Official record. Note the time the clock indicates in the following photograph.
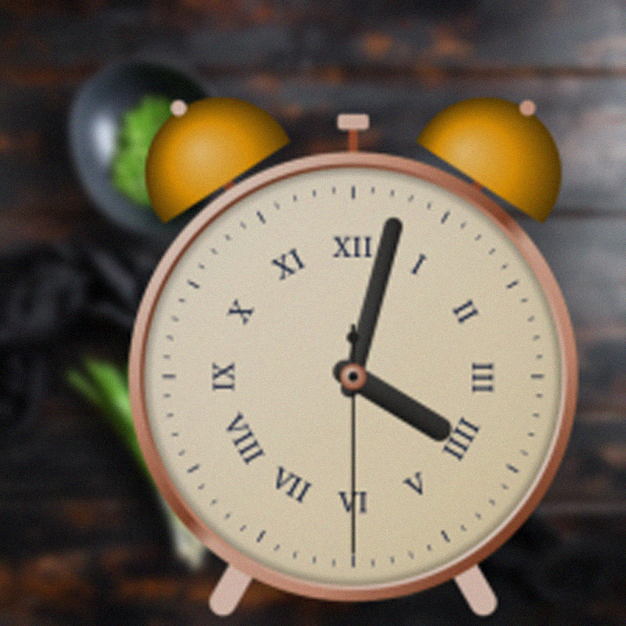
4:02:30
